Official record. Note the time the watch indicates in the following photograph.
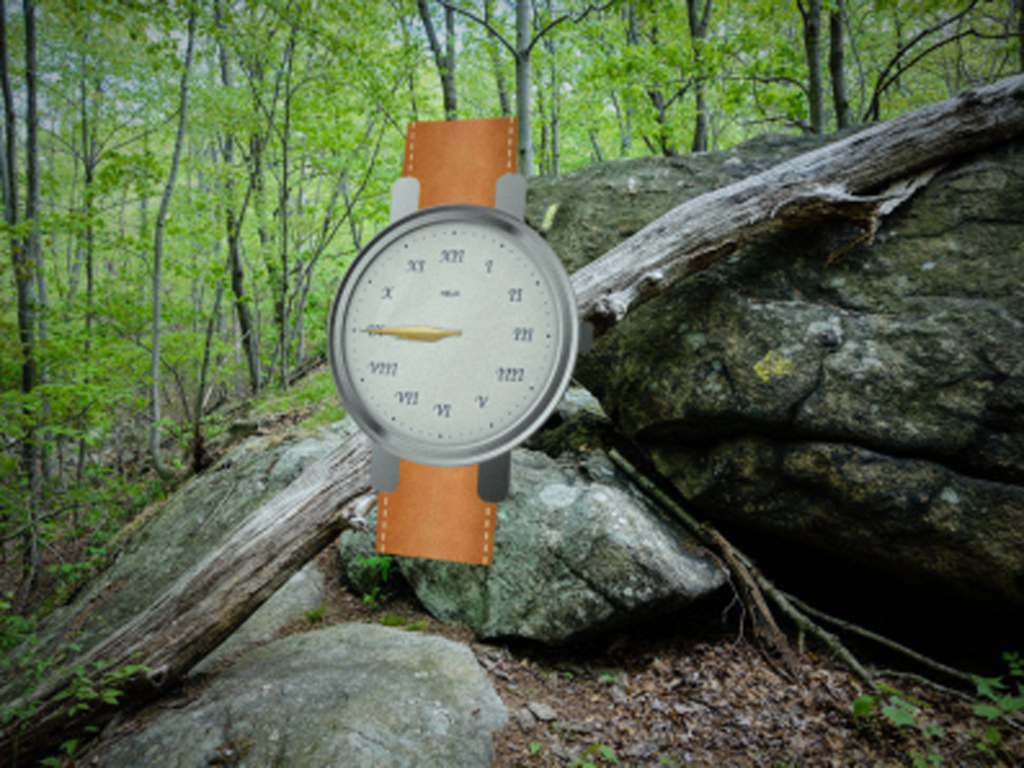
8:45
